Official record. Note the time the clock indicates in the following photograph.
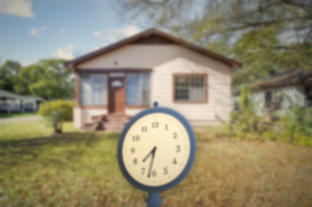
7:32
